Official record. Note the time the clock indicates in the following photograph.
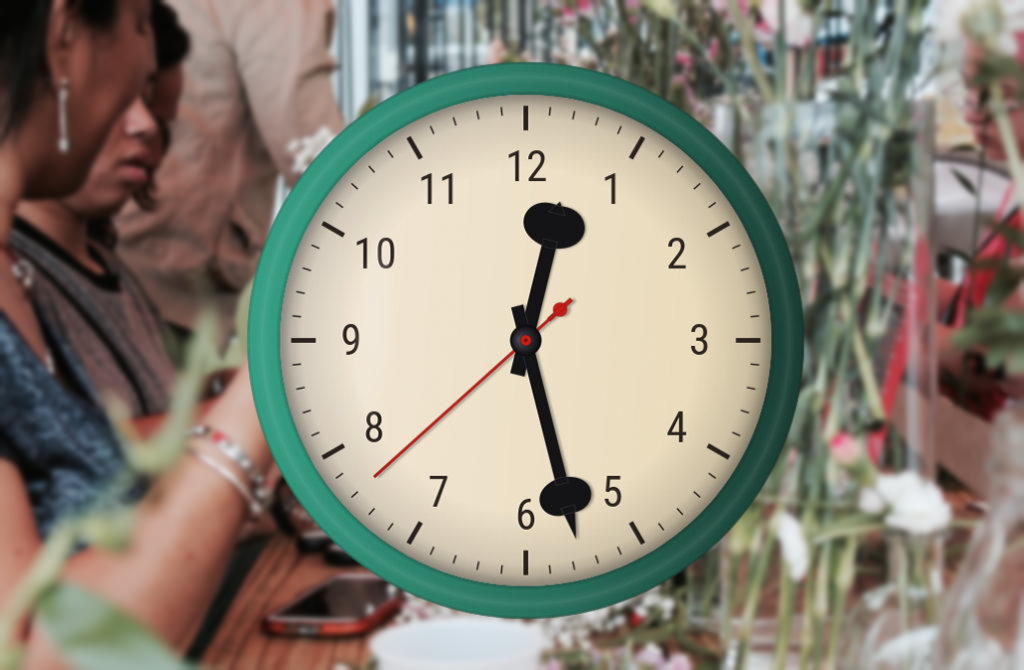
12:27:38
